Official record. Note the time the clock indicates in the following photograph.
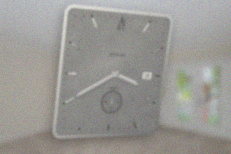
3:40
